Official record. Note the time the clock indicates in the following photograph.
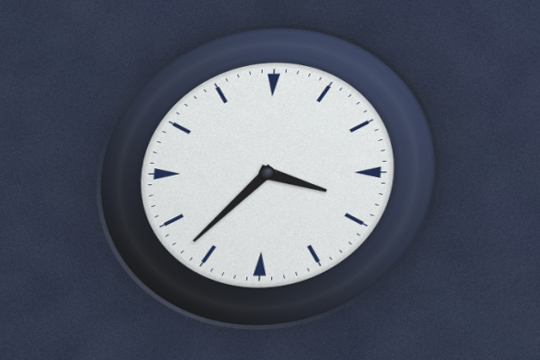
3:37
